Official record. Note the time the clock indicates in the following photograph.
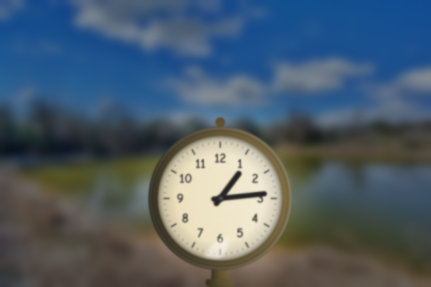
1:14
